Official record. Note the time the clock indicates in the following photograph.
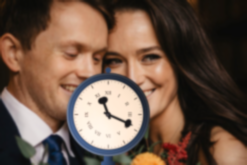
11:19
